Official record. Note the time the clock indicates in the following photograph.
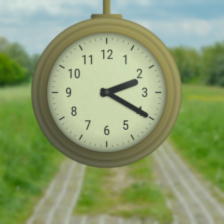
2:20
